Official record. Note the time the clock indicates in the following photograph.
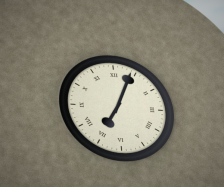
7:04
